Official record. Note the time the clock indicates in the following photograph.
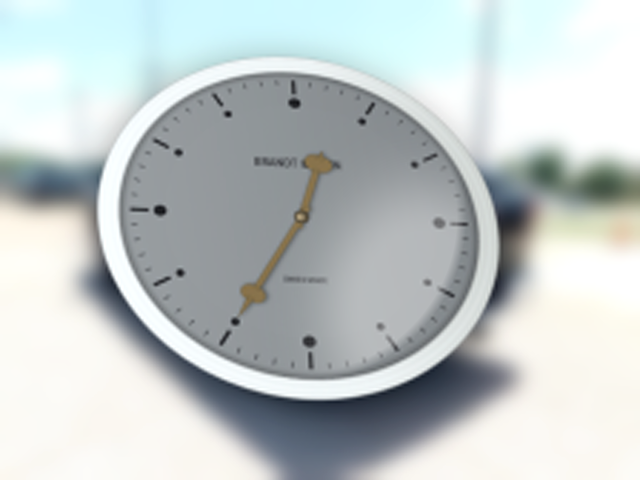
12:35
